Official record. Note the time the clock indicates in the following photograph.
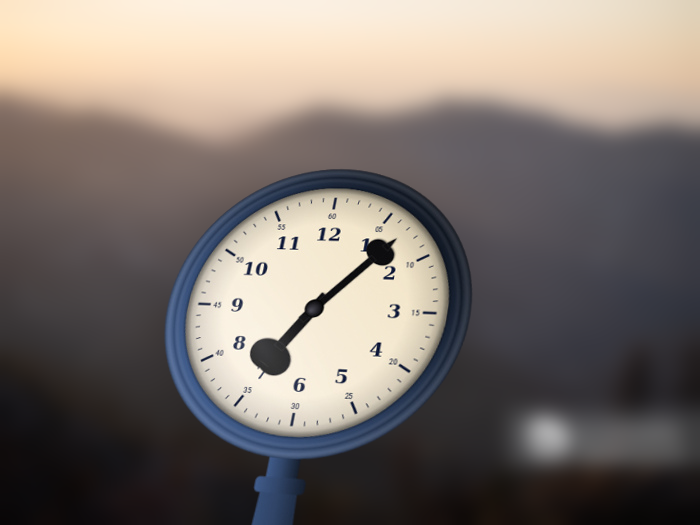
7:07
